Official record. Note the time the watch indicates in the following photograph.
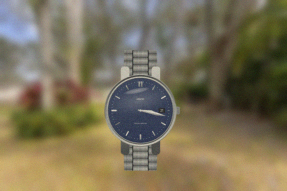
3:17
